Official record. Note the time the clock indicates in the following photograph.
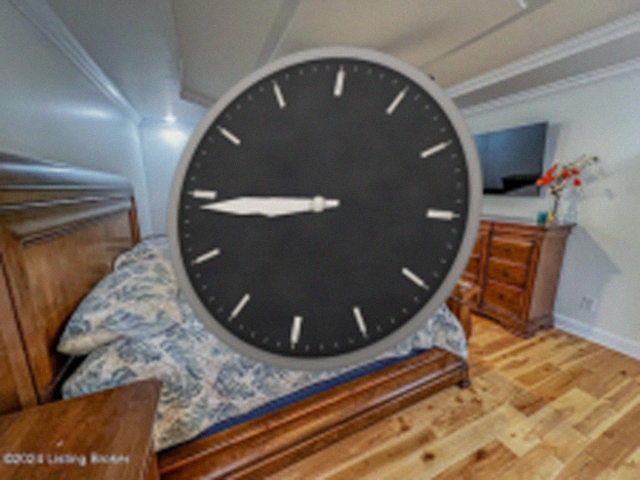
8:44
